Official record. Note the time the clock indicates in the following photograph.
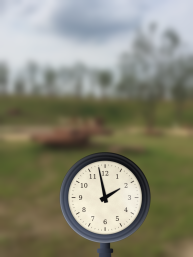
1:58
